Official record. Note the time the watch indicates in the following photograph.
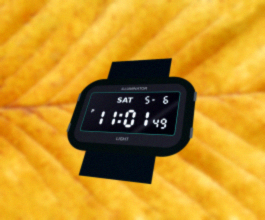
11:01:49
